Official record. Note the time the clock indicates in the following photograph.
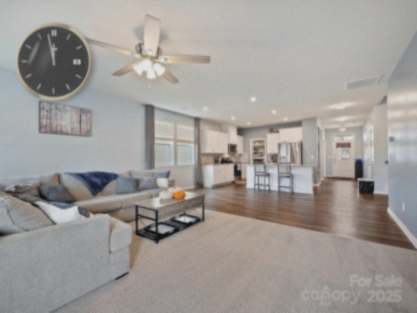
11:58
